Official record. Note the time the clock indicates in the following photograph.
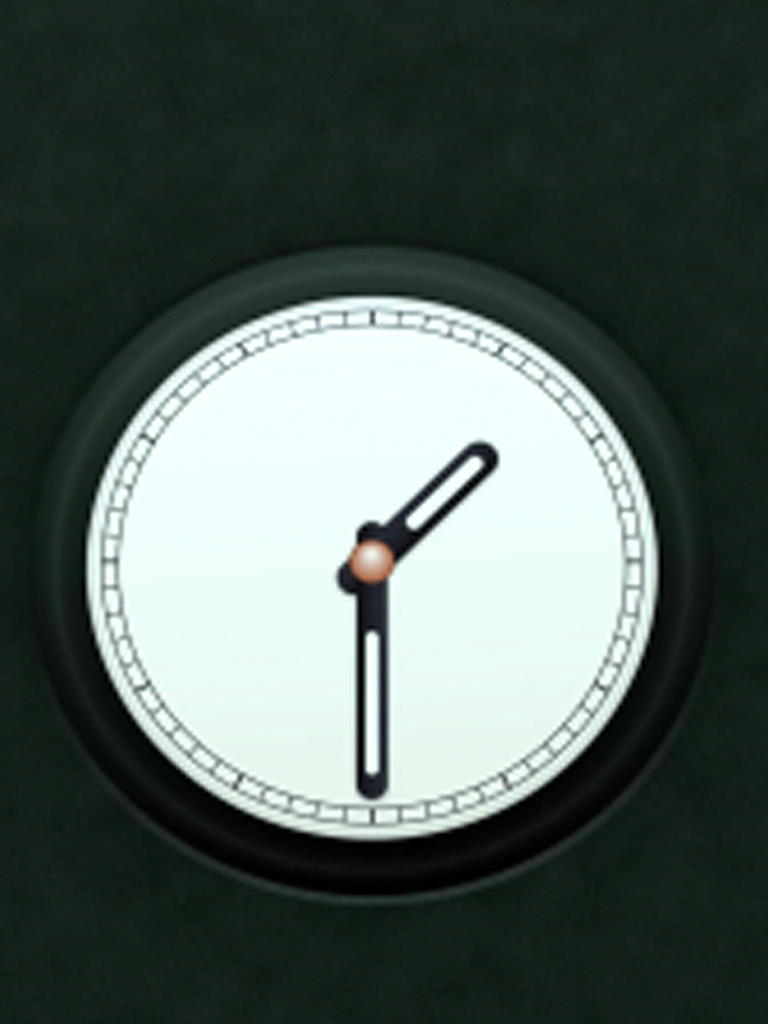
1:30
